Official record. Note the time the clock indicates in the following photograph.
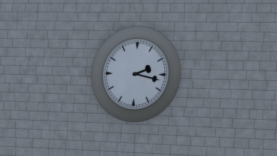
2:17
